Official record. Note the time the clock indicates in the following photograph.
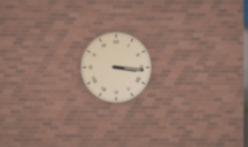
3:16
